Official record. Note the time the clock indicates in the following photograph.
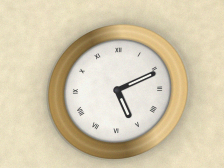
5:11
